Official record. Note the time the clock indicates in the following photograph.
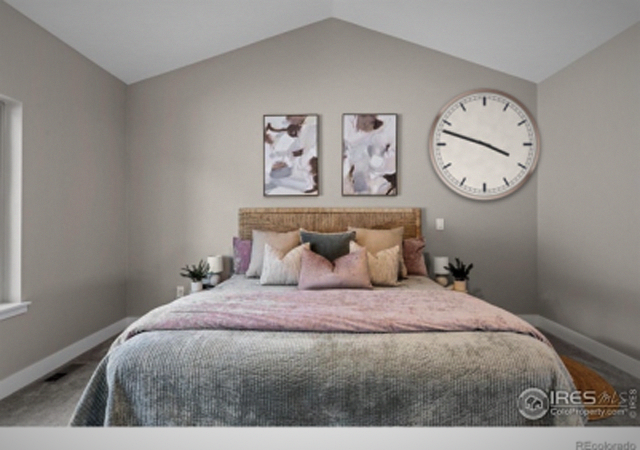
3:48
